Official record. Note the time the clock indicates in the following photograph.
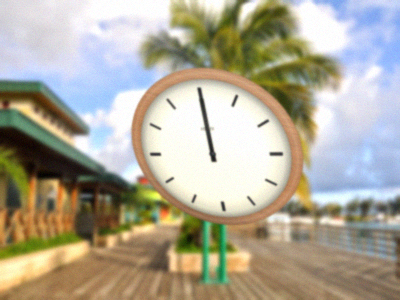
12:00
